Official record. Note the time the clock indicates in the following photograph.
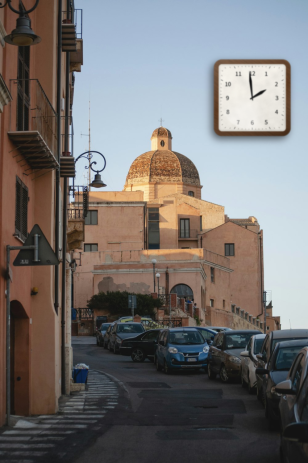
1:59
